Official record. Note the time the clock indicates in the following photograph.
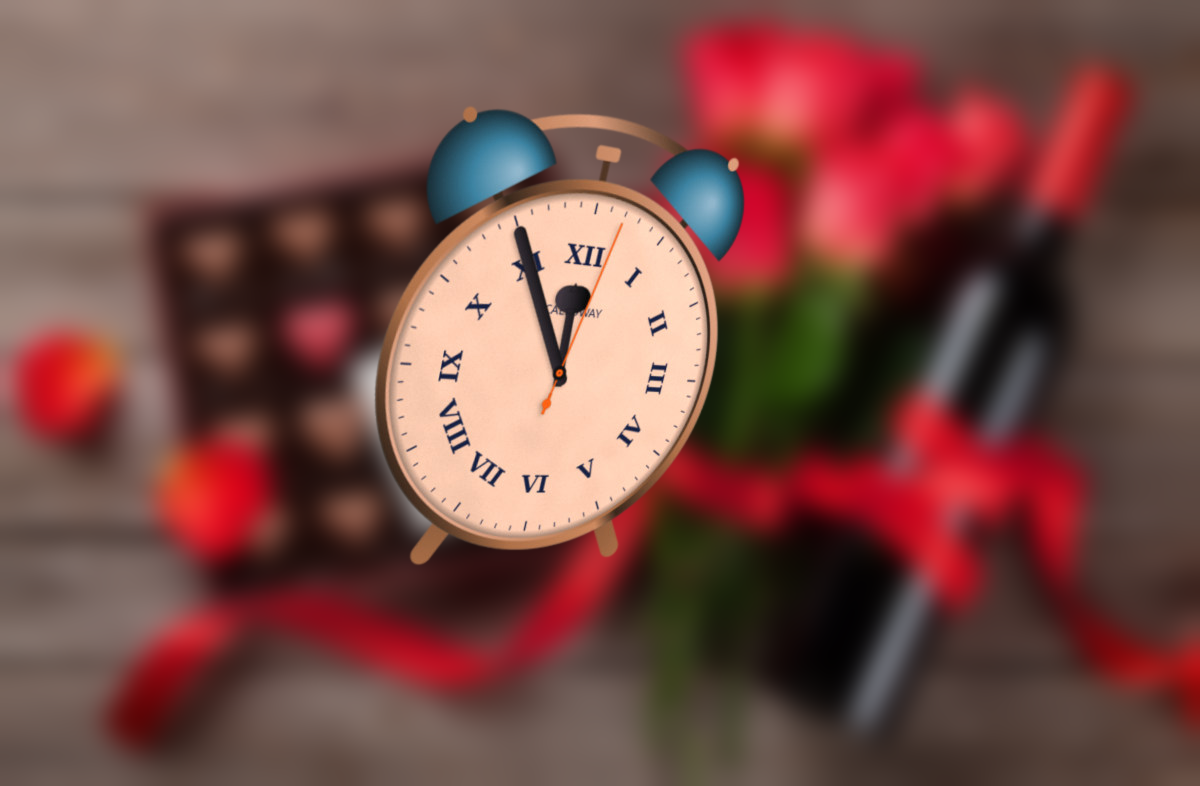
11:55:02
